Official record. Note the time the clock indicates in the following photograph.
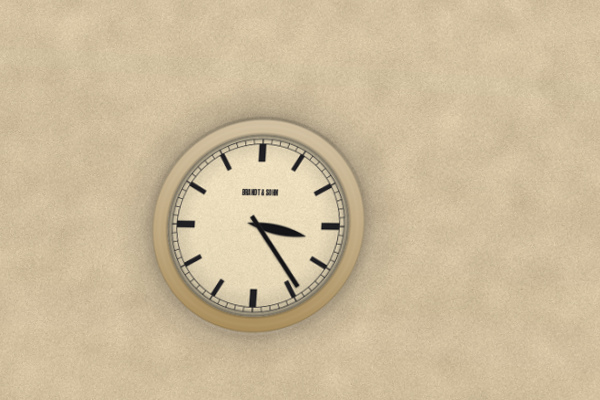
3:24
